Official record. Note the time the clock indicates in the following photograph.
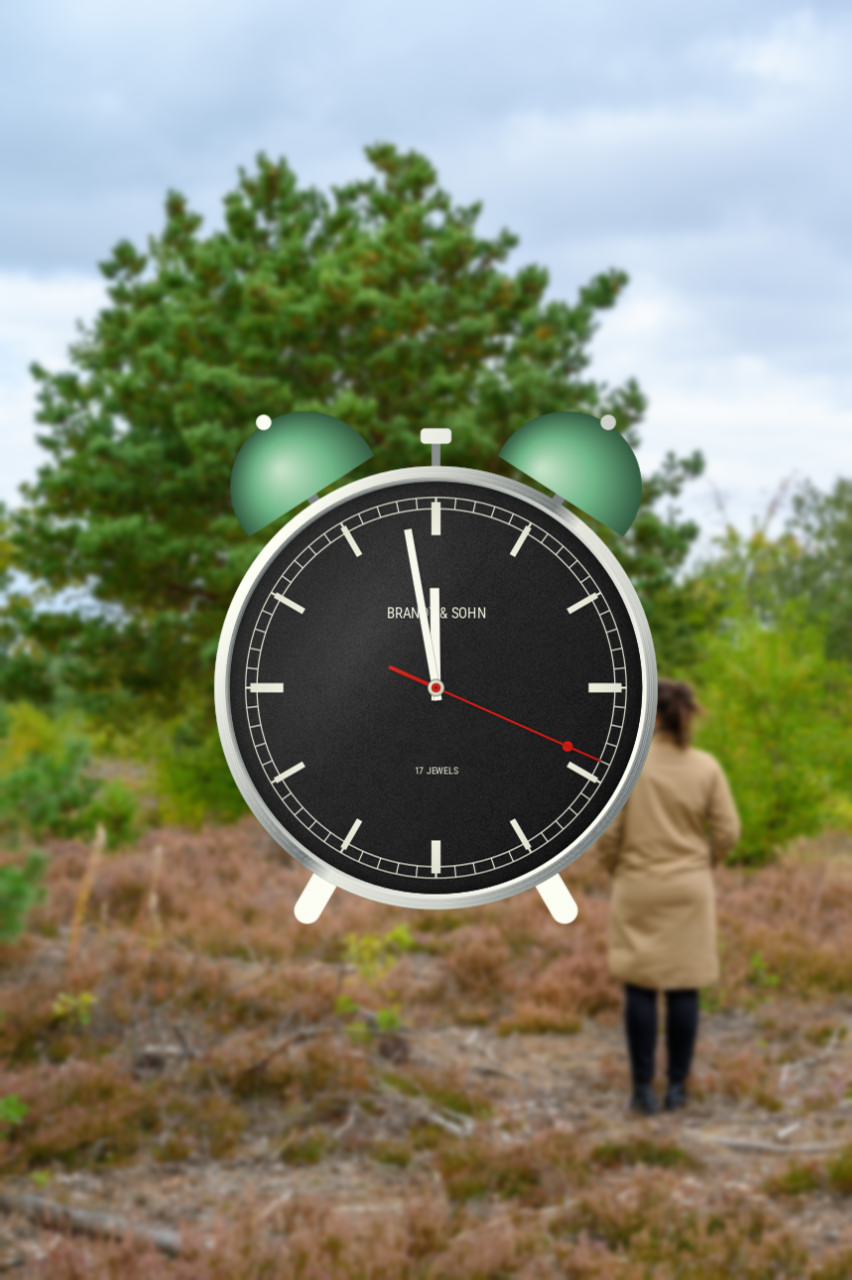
11:58:19
